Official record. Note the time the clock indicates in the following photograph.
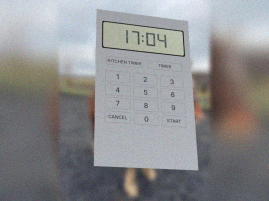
17:04
